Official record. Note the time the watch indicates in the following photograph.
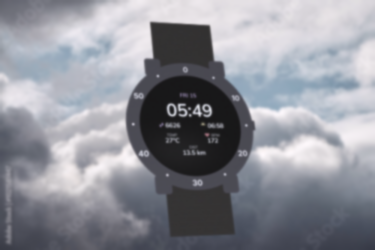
5:49
